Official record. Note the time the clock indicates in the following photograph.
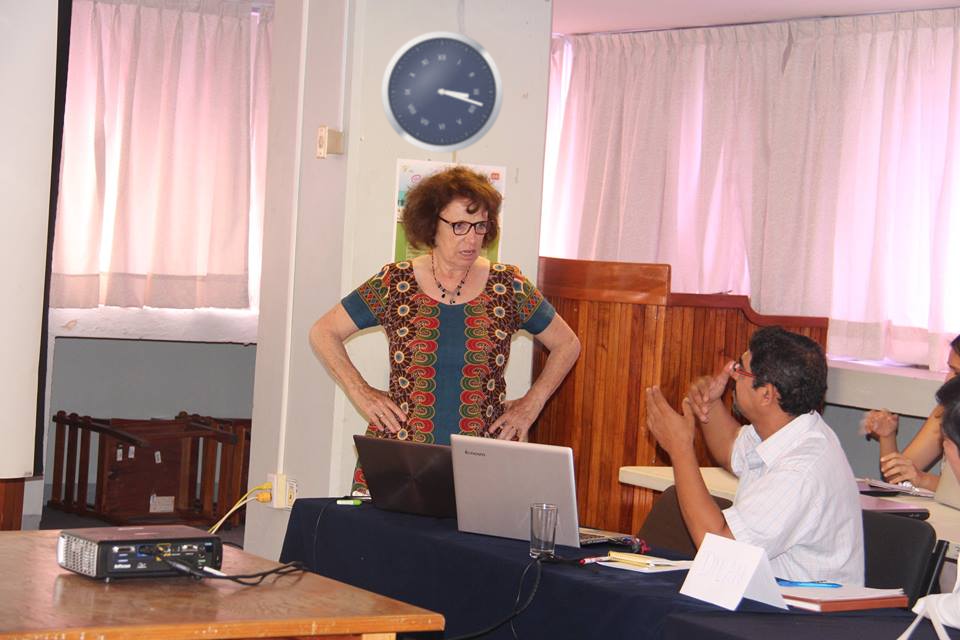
3:18
